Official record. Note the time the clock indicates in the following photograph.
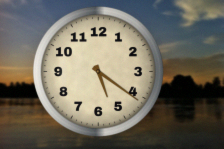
5:21
